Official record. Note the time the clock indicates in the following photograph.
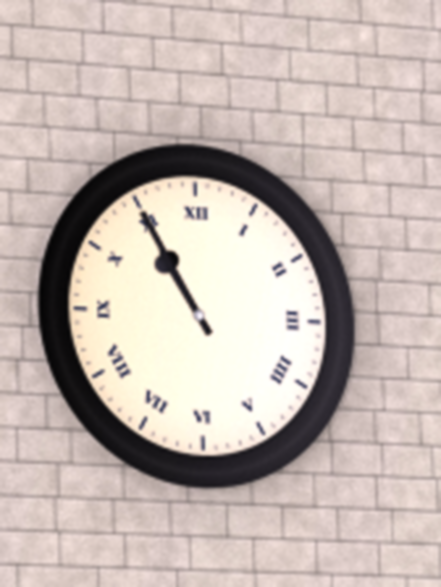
10:55
